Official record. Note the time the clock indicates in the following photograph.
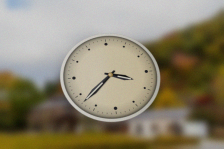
3:38
